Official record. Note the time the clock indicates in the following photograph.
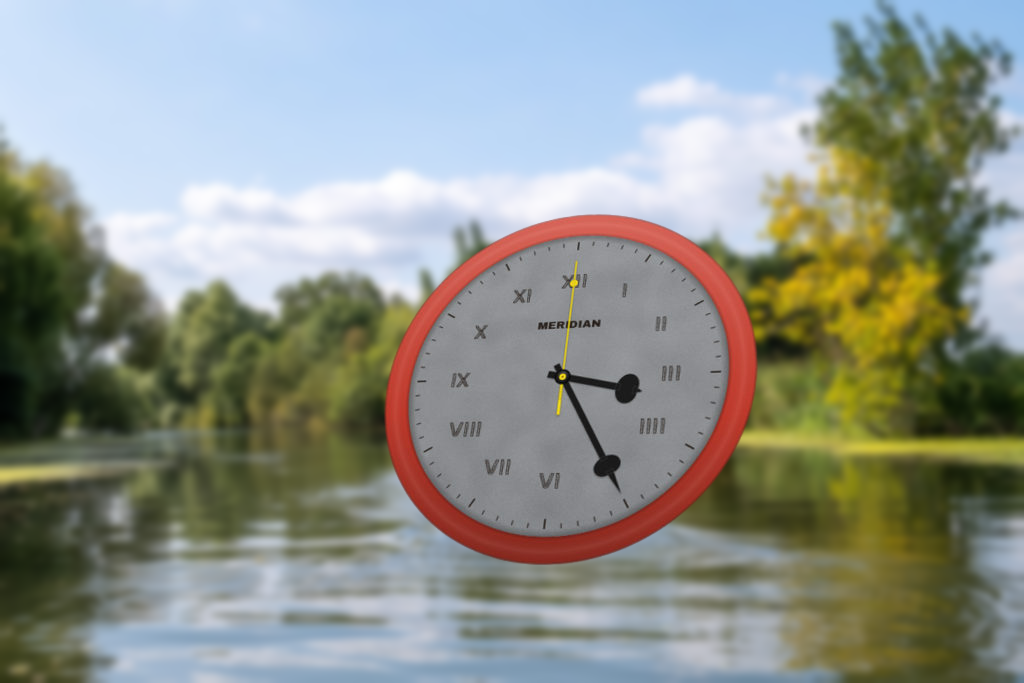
3:25:00
